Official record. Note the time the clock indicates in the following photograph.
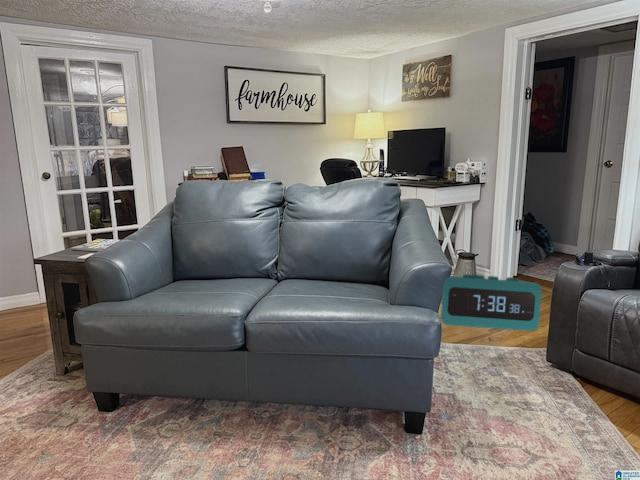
7:38
